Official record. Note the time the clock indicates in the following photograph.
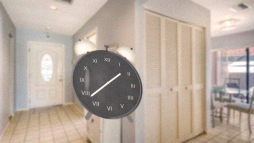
1:38
